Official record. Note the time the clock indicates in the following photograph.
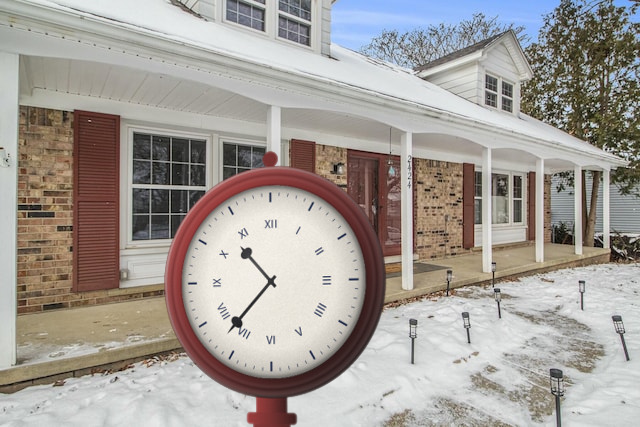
10:37
